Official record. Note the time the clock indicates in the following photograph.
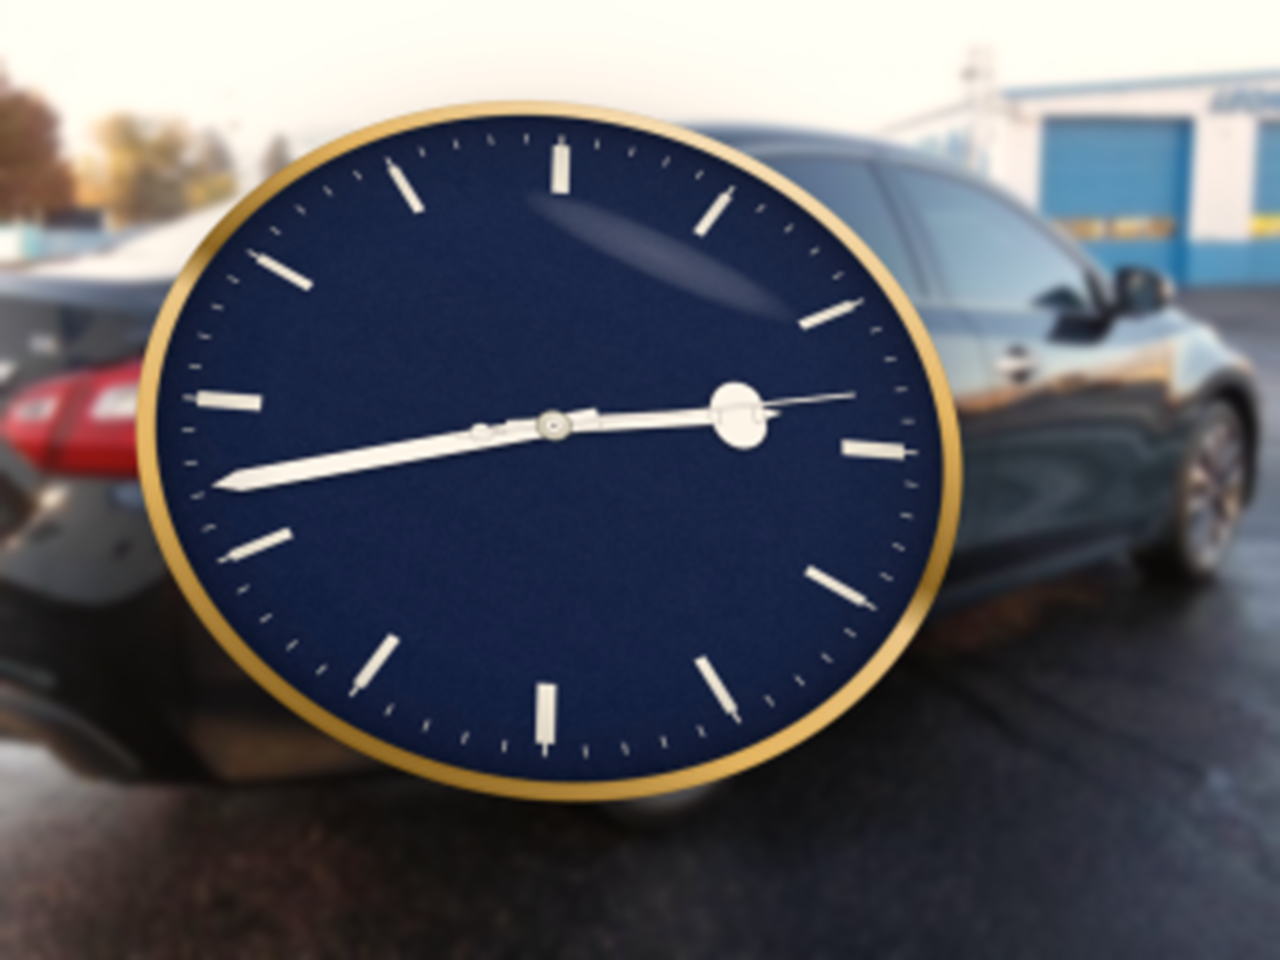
2:42:13
